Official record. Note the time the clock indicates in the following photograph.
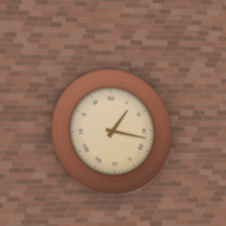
1:17
